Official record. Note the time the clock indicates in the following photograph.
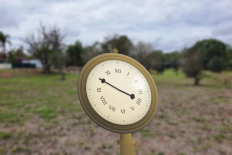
3:50
